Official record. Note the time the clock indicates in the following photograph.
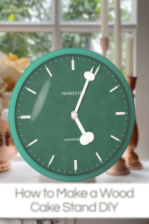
5:04
